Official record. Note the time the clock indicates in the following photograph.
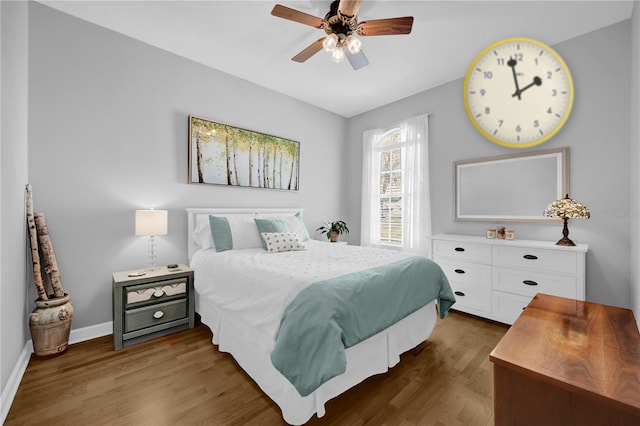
1:58
